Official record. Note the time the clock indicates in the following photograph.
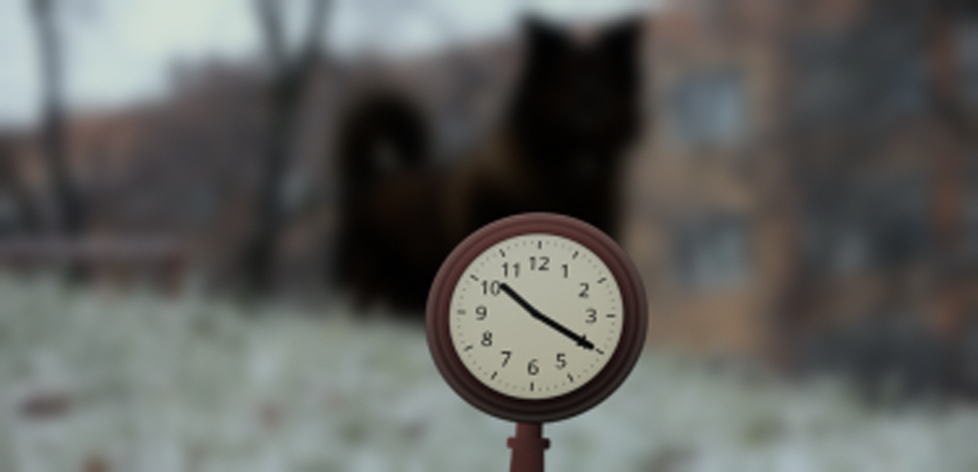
10:20
